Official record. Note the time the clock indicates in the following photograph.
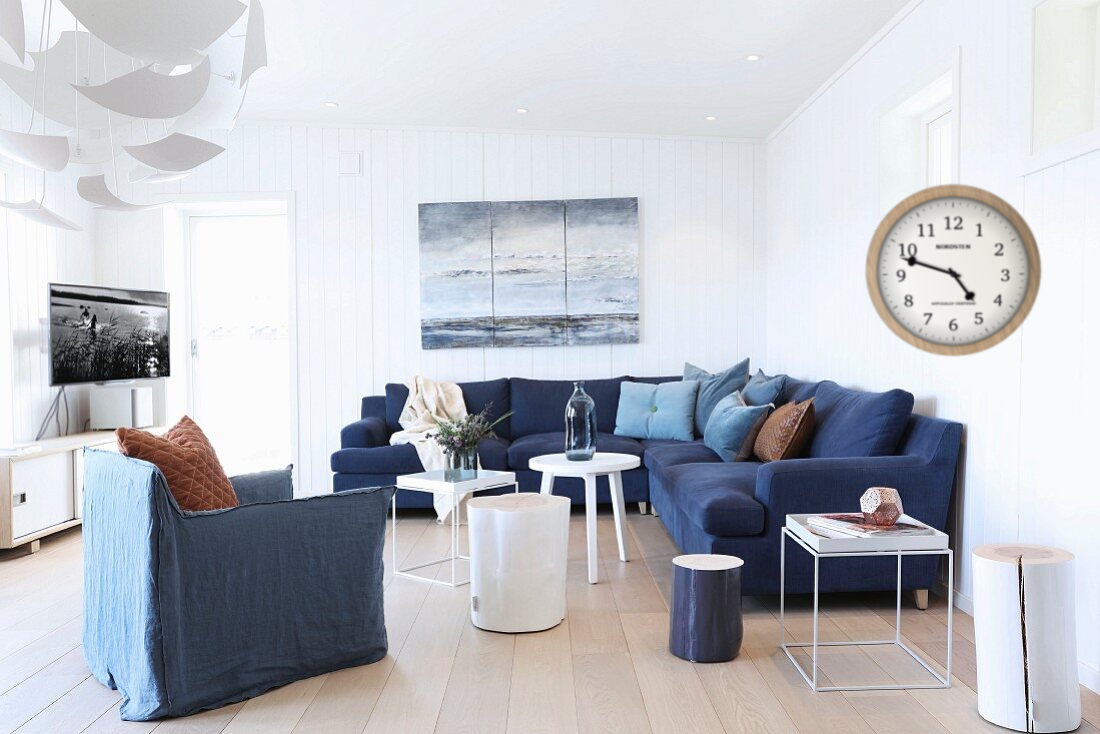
4:48
